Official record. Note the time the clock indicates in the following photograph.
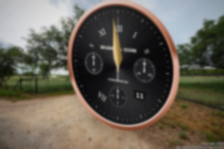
11:59
